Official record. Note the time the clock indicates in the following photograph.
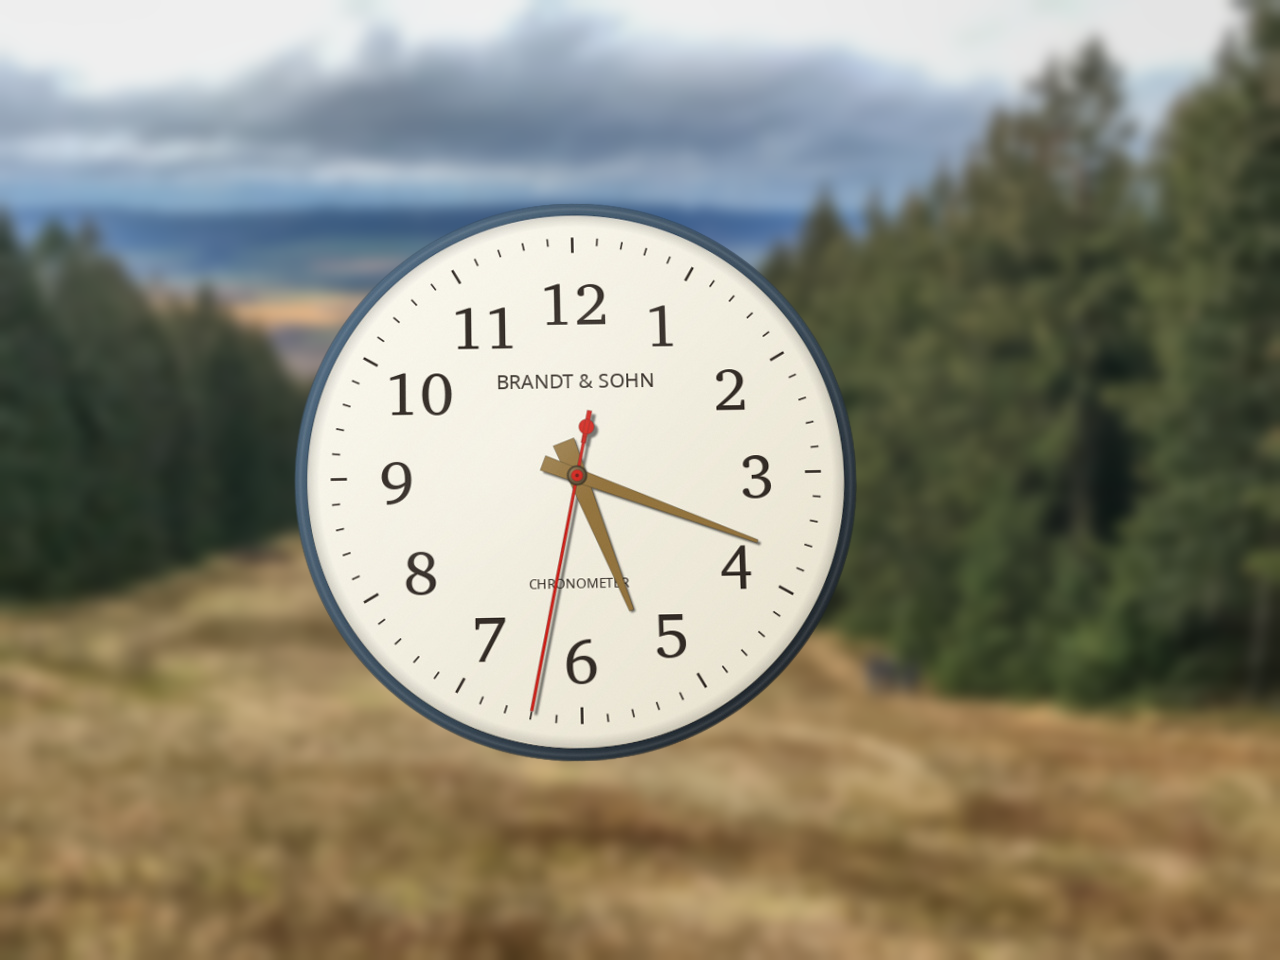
5:18:32
